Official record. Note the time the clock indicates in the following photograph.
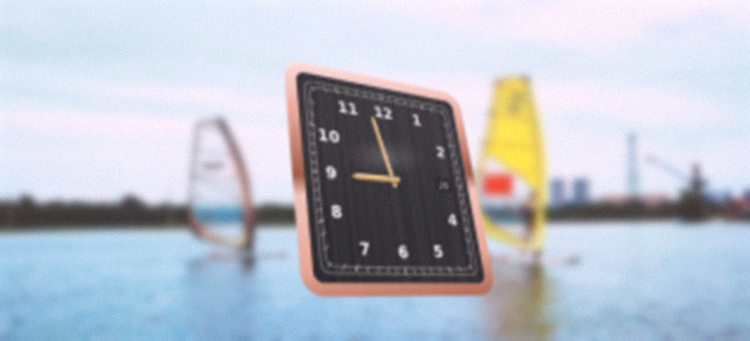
8:58
